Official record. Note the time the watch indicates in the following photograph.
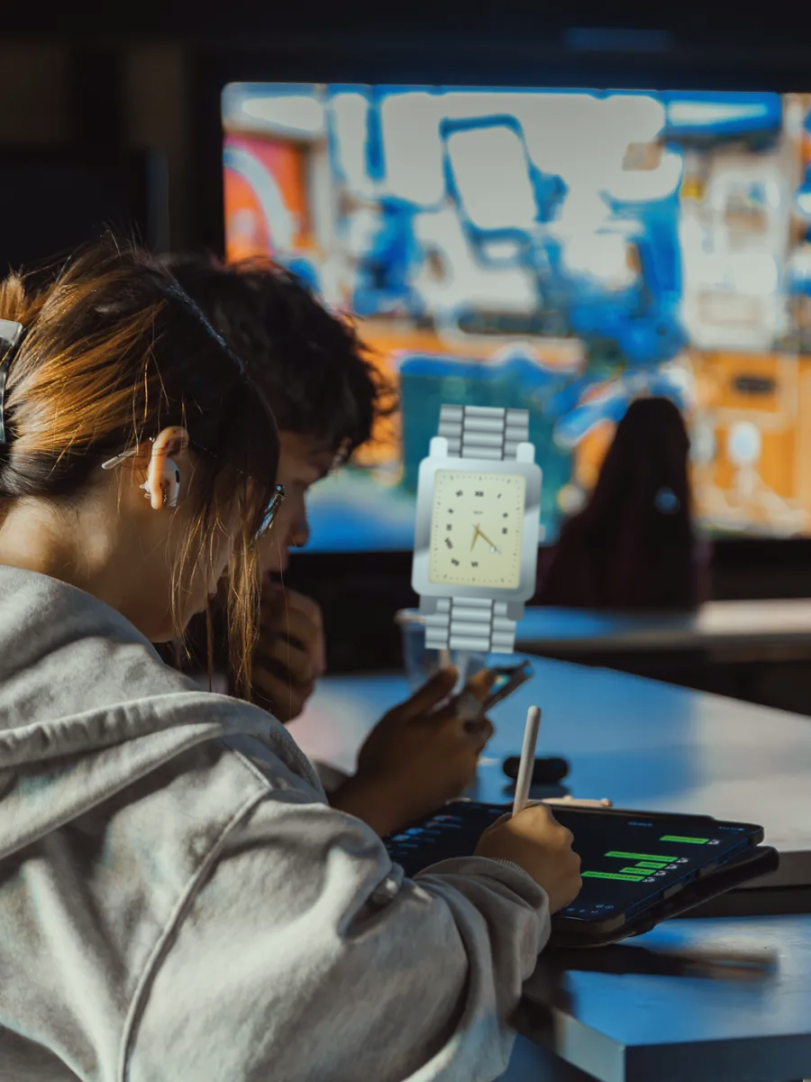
6:22
